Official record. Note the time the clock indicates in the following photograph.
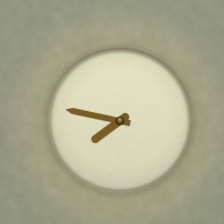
7:47
